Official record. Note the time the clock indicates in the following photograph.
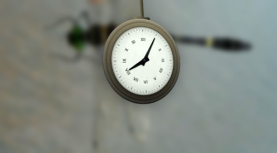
8:05
